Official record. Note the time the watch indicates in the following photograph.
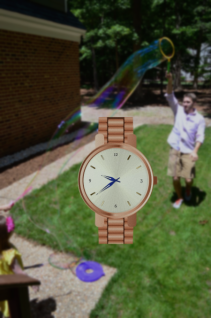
9:39
